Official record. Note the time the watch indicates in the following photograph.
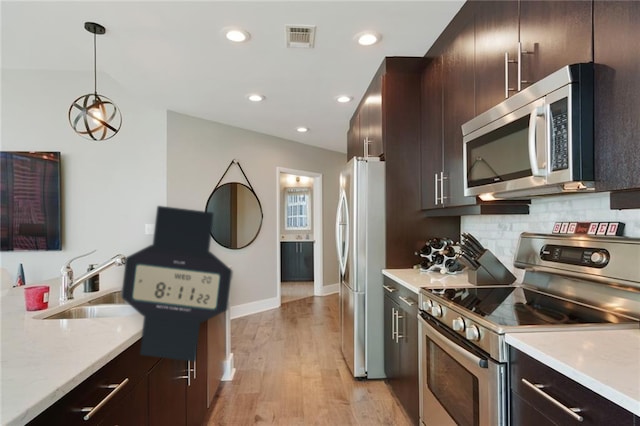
8:11
